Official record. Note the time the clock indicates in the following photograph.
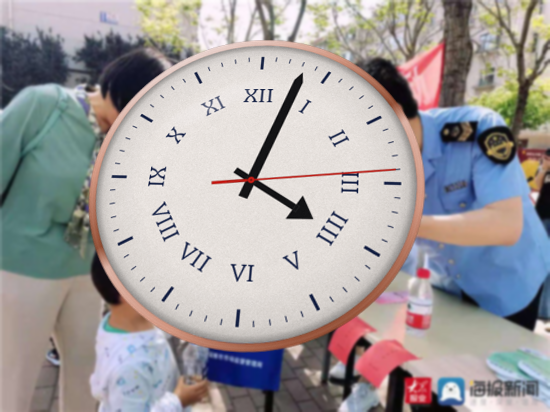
4:03:14
